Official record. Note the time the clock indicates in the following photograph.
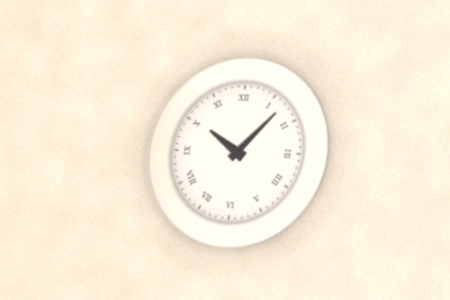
10:07
